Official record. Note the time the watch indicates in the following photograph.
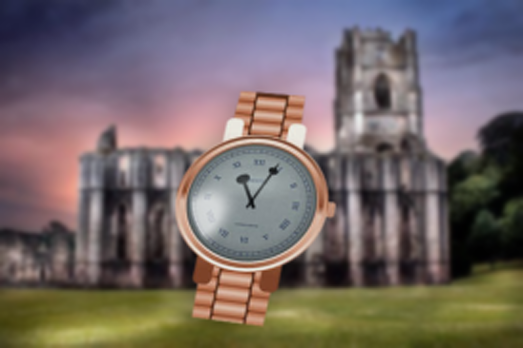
11:04
